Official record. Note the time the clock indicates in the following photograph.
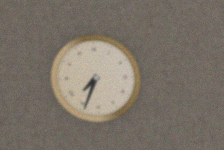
7:34
